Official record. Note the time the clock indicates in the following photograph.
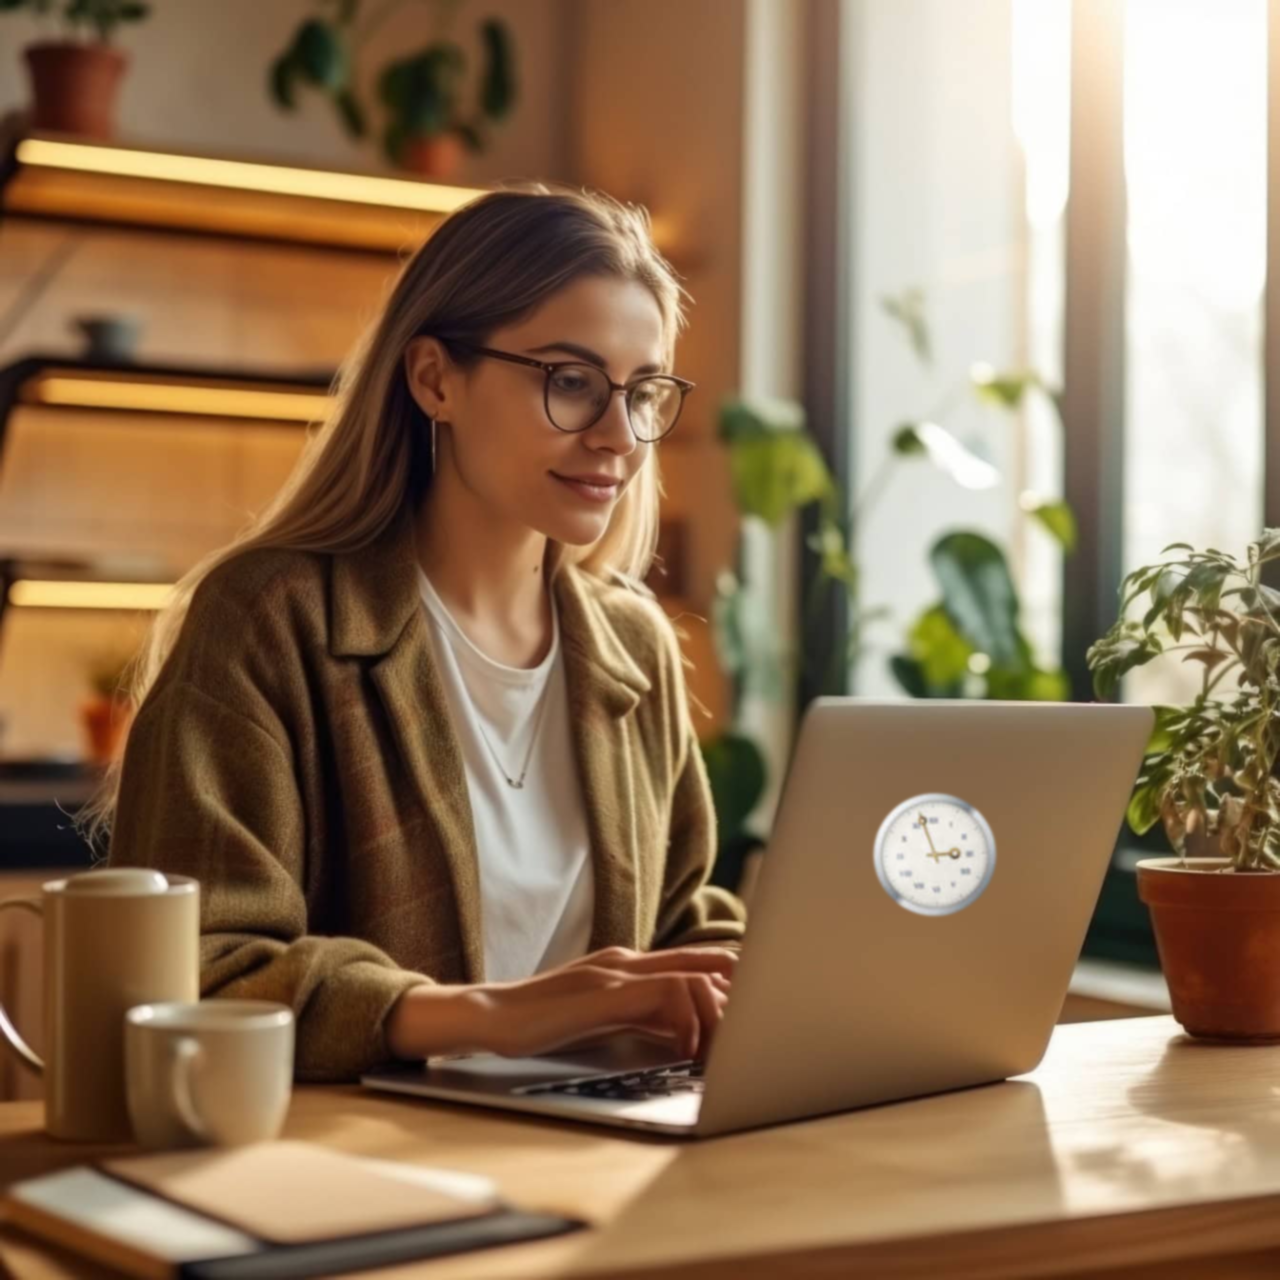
2:57
